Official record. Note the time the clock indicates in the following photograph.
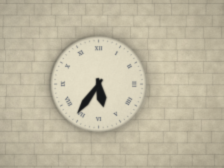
5:36
